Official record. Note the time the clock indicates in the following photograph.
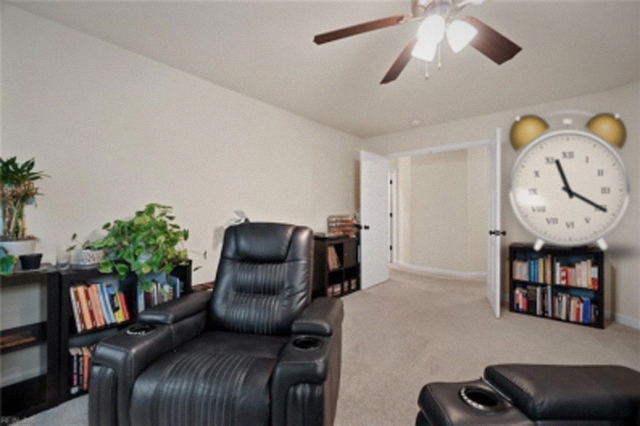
11:20
